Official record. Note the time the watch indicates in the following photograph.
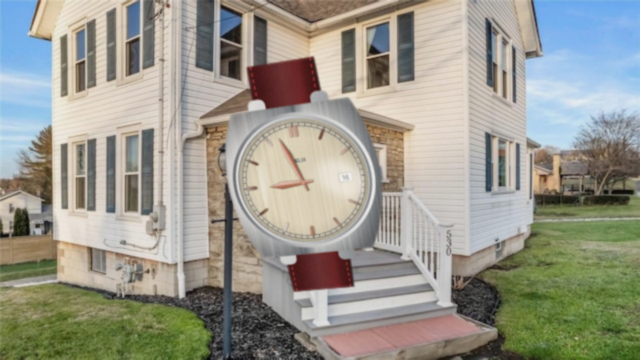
8:57
